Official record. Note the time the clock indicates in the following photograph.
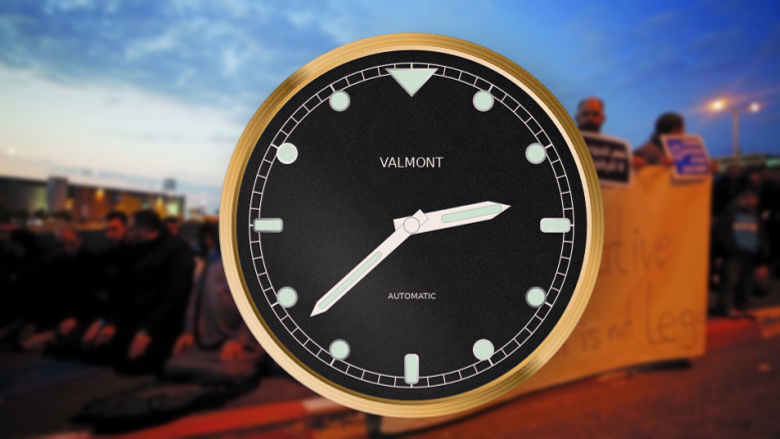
2:38
